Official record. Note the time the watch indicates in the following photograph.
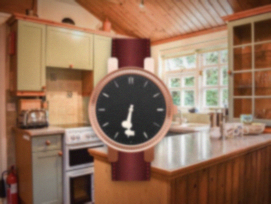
6:31
